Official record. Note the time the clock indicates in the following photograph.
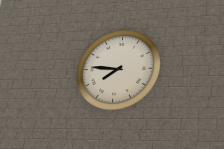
7:46
